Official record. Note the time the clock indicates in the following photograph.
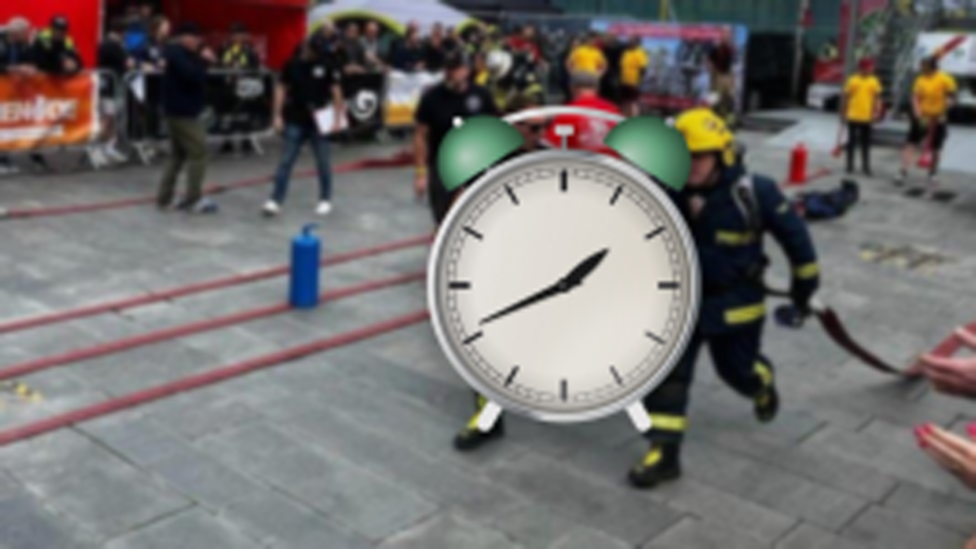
1:41
